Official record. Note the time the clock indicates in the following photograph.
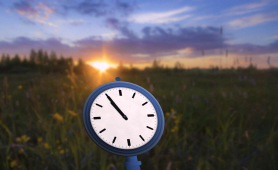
10:55
